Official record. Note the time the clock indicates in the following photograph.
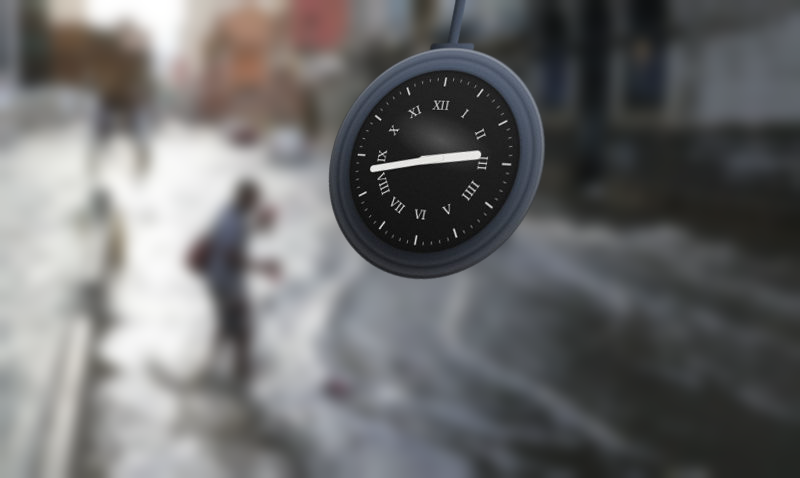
2:43
